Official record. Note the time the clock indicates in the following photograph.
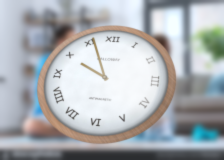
9:56
